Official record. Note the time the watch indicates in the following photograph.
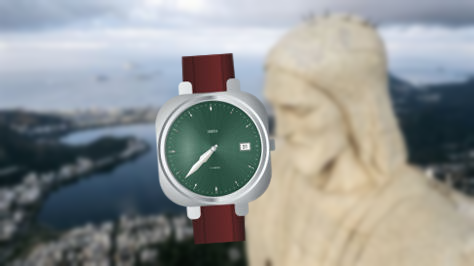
7:38
